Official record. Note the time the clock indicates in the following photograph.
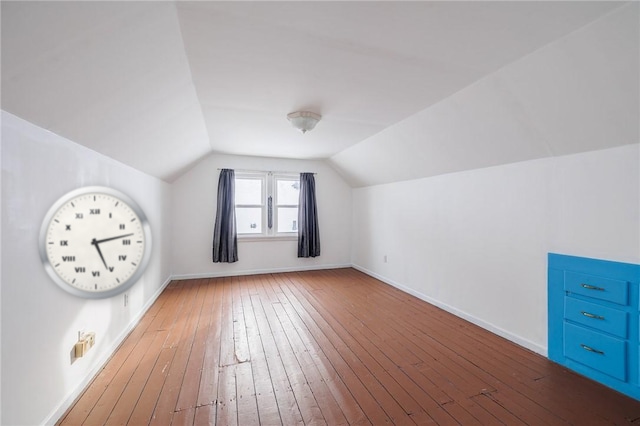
5:13
